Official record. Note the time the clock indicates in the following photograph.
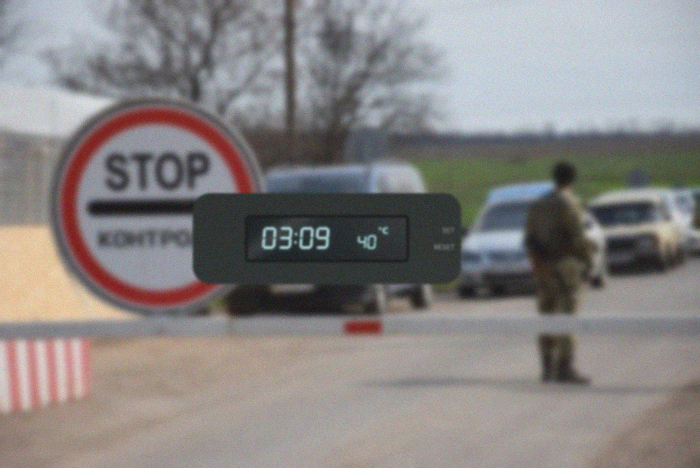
3:09
